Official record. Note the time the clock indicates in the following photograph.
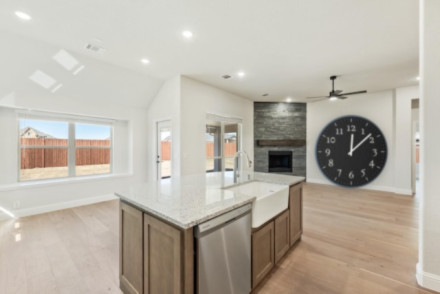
12:08
